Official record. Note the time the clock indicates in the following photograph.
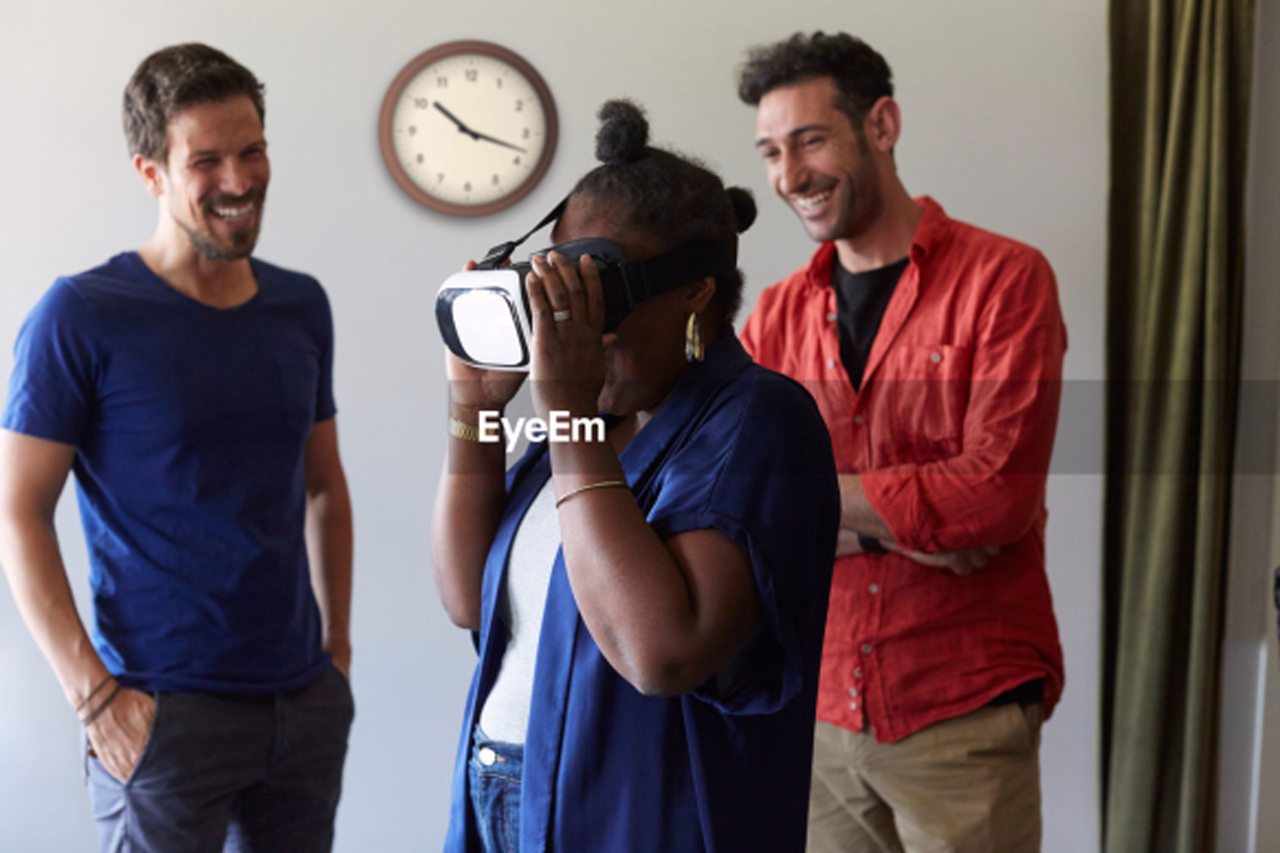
10:18
